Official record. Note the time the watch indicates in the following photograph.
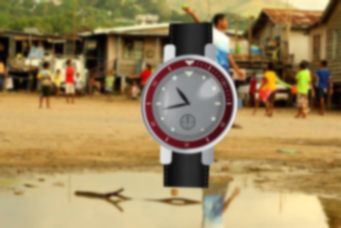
10:43
